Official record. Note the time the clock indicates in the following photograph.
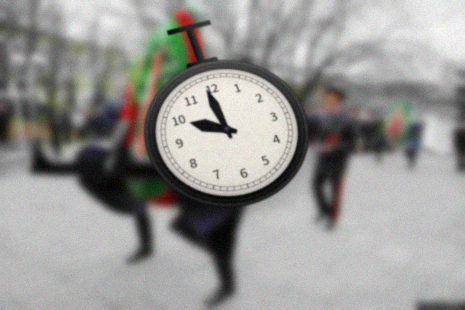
9:59
